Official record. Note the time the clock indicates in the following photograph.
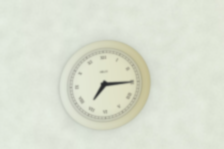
7:15
